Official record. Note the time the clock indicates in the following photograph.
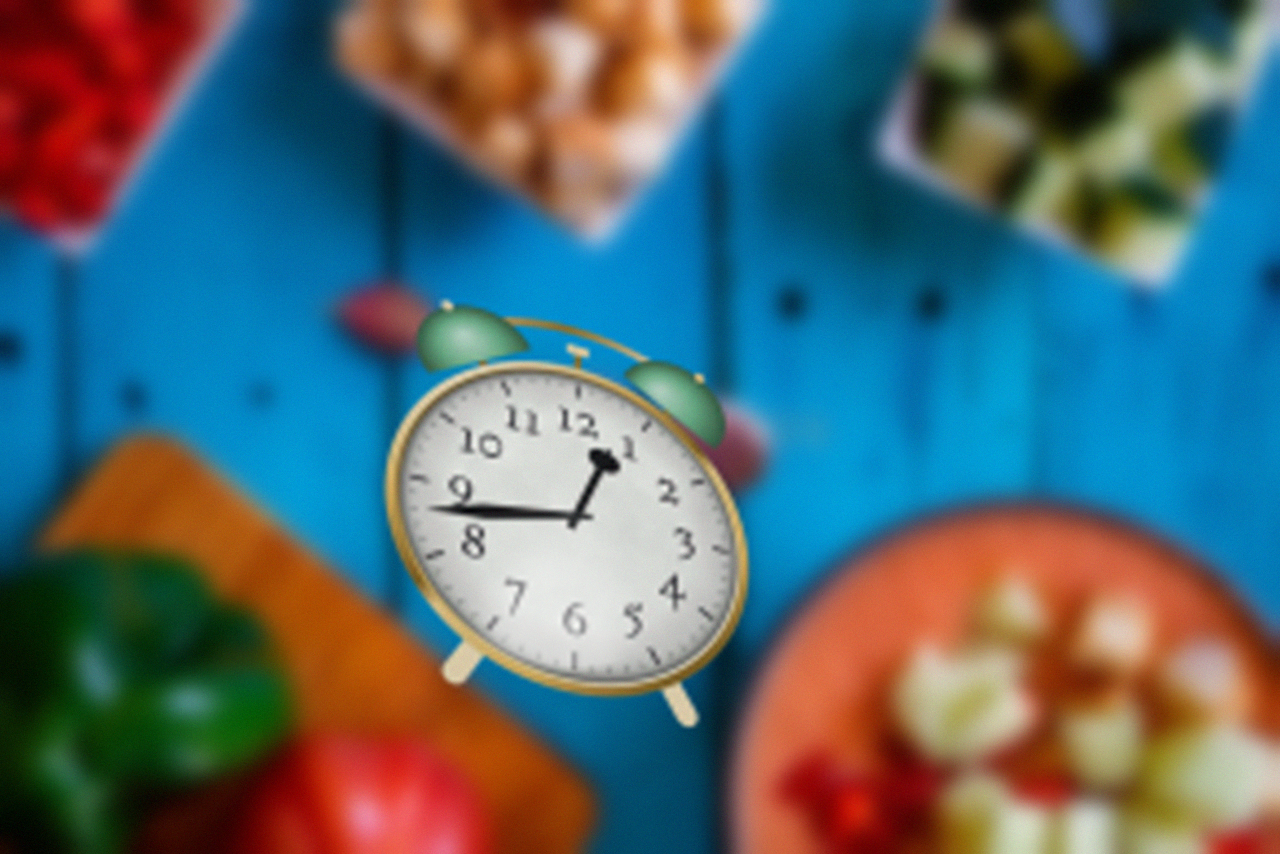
12:43
